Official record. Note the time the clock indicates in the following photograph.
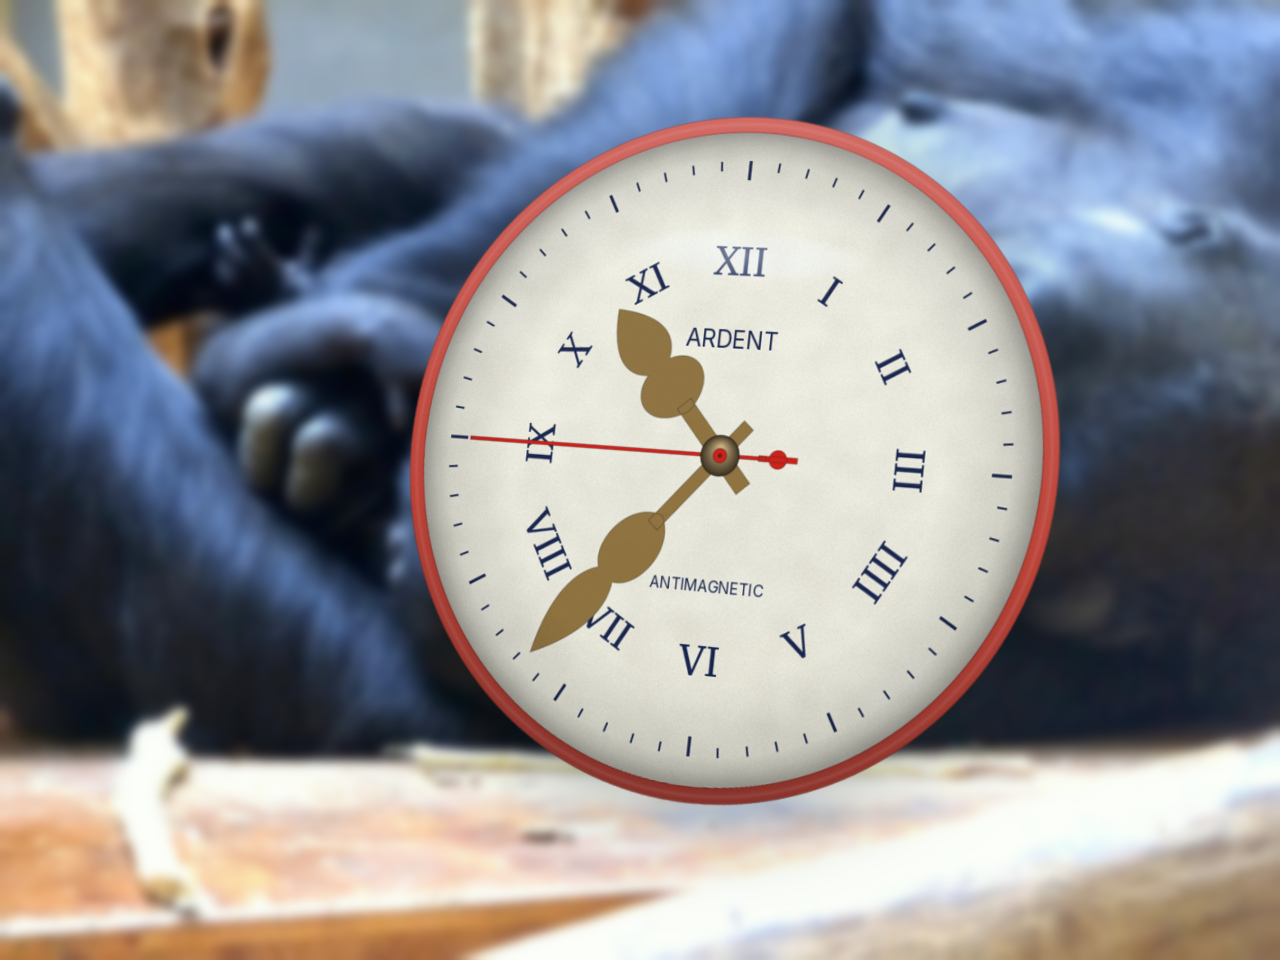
10:36:45
